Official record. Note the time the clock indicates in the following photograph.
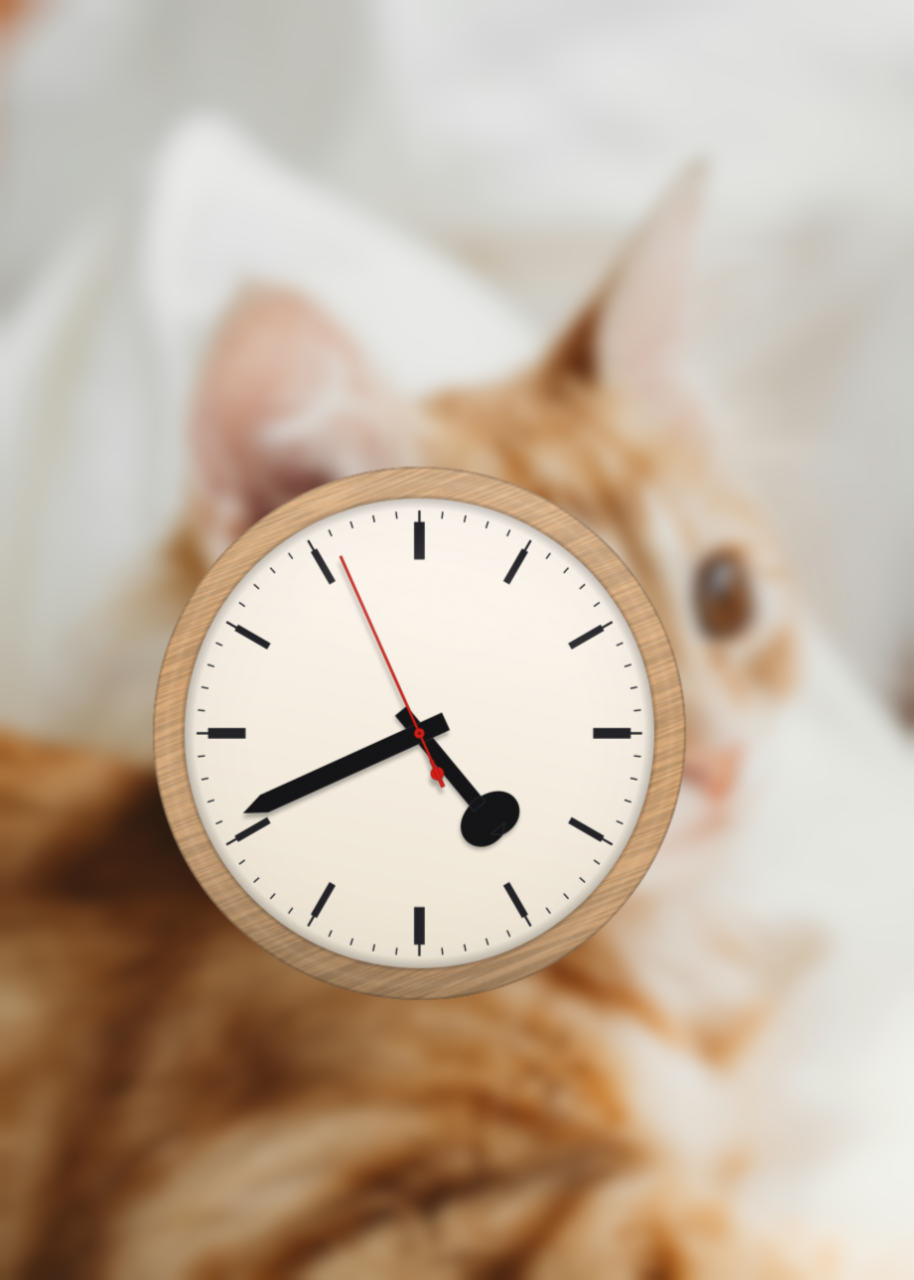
4:40:56
